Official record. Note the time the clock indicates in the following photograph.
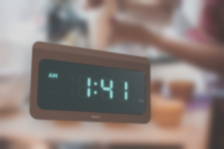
1:41
